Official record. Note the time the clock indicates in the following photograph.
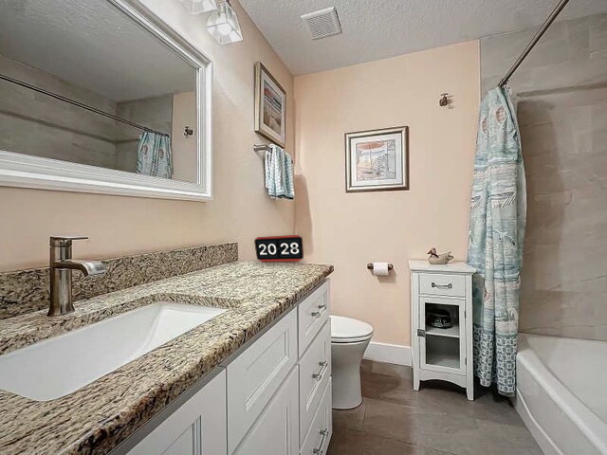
20:28
